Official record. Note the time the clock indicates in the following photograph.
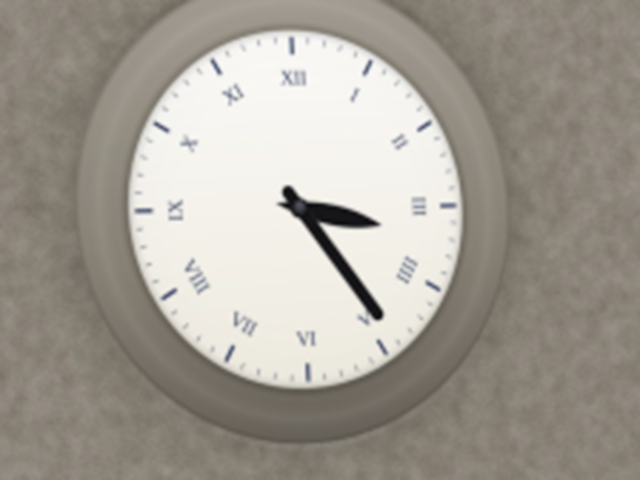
3:24
